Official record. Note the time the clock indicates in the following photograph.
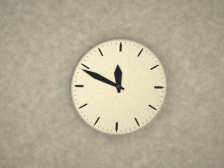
11:49
